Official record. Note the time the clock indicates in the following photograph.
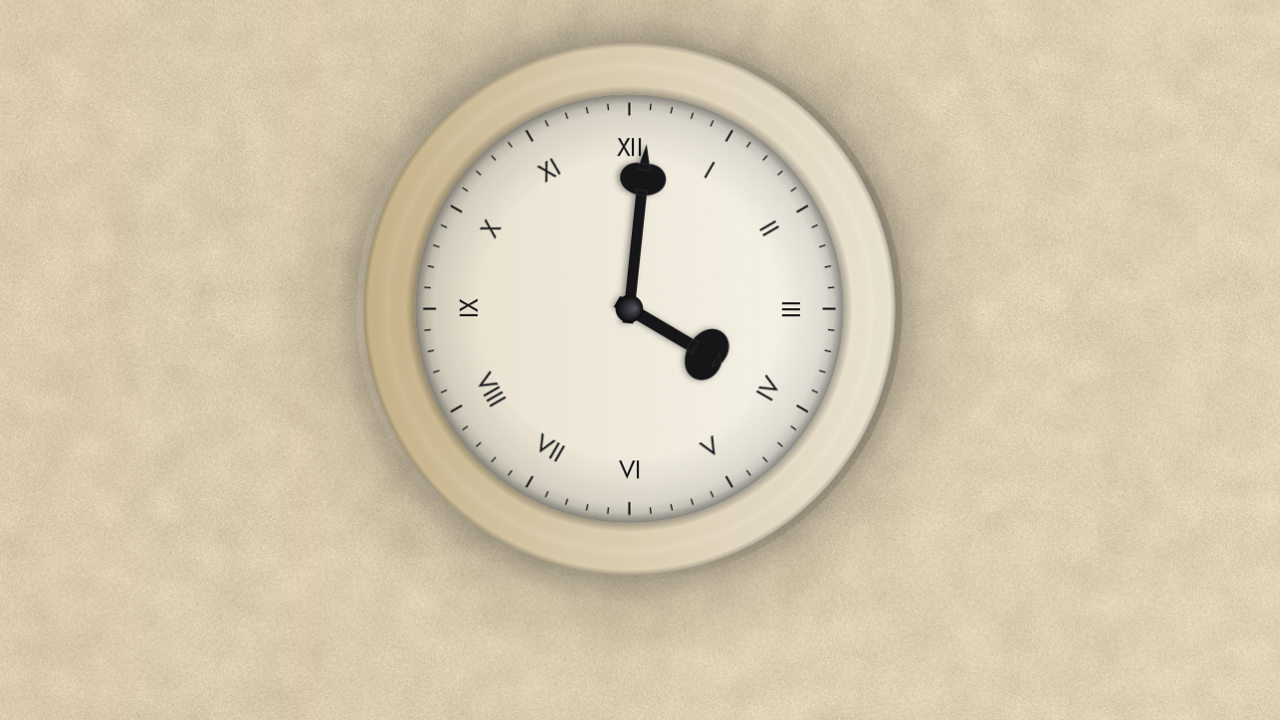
4:01
